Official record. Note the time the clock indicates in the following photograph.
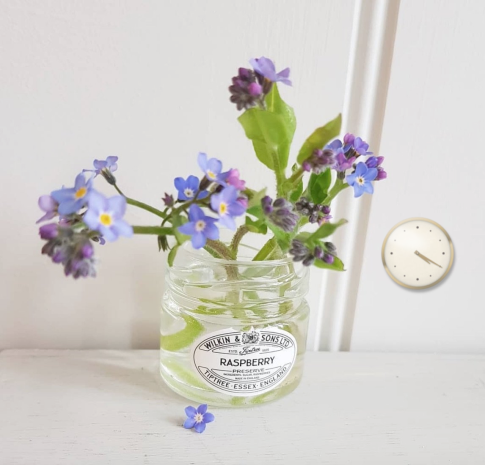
4:20
